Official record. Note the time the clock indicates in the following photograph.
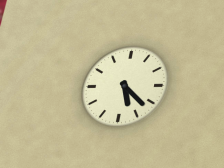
5:22
